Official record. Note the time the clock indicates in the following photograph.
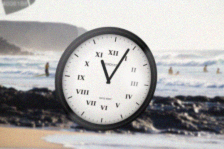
11:04
